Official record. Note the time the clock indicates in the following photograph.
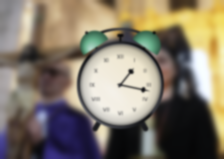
1:17
